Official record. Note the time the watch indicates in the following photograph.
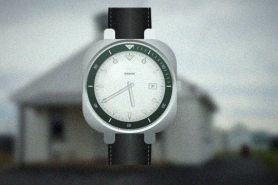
5:40
